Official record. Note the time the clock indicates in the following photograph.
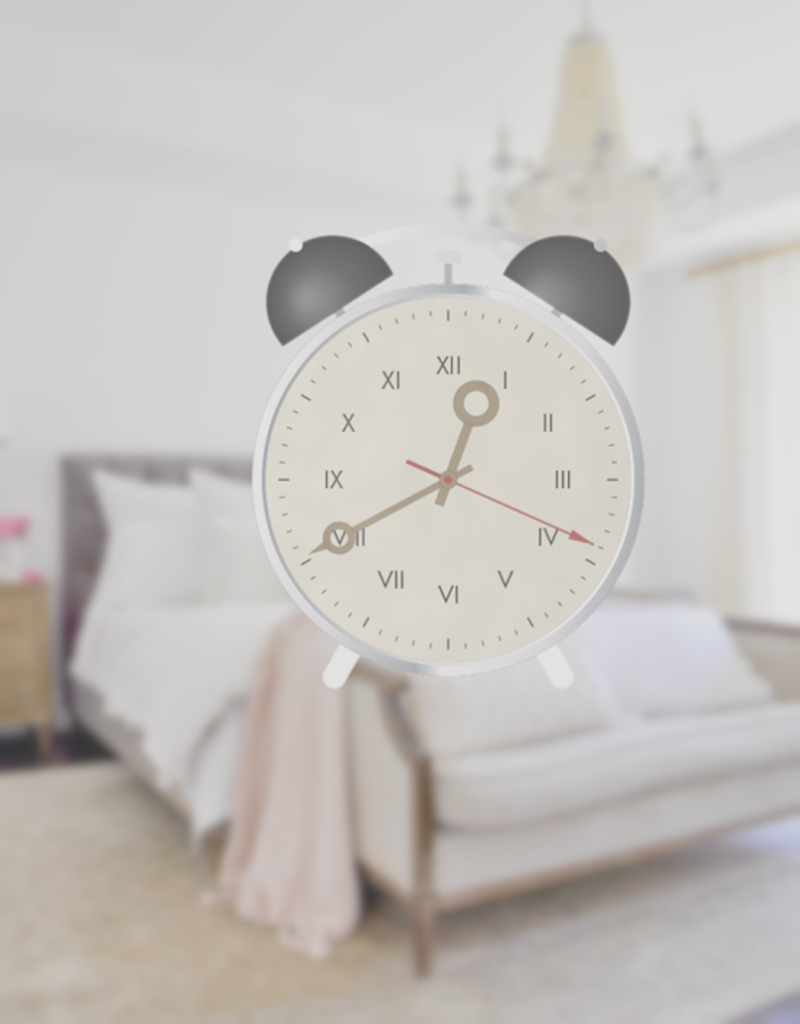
12:40:19
